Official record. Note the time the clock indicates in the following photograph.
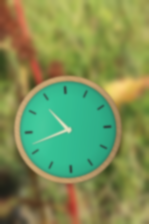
10:42
